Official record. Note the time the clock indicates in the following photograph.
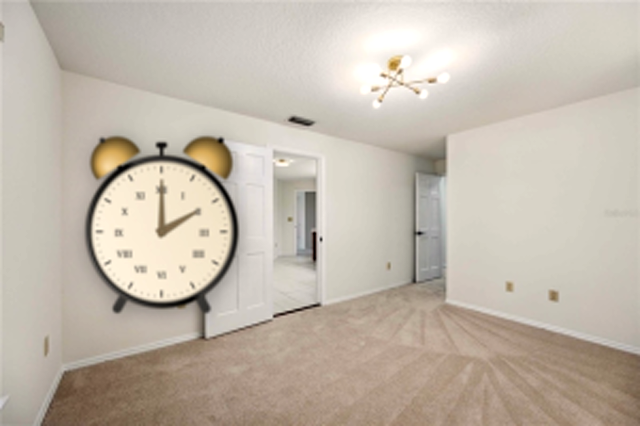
2:00
